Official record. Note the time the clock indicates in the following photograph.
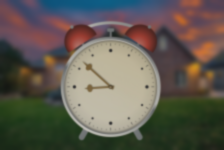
8:52
